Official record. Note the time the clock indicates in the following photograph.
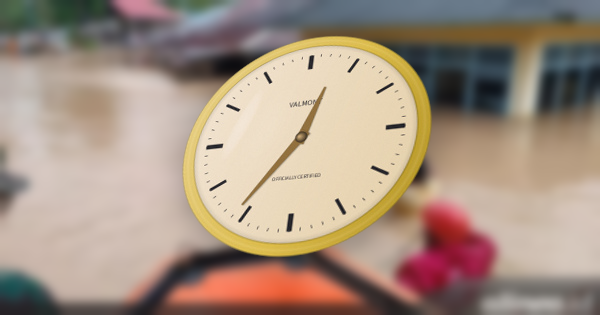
12:36
